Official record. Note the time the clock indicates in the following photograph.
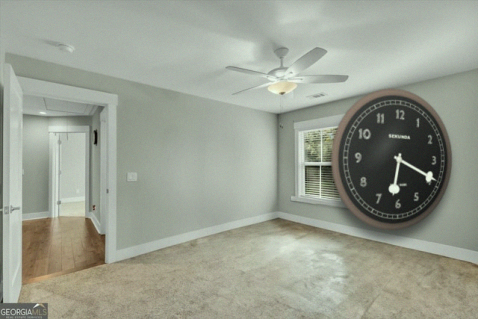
6:19
